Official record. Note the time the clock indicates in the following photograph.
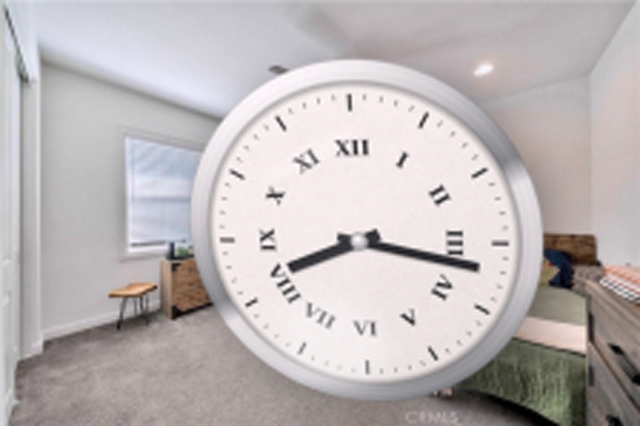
8:17
